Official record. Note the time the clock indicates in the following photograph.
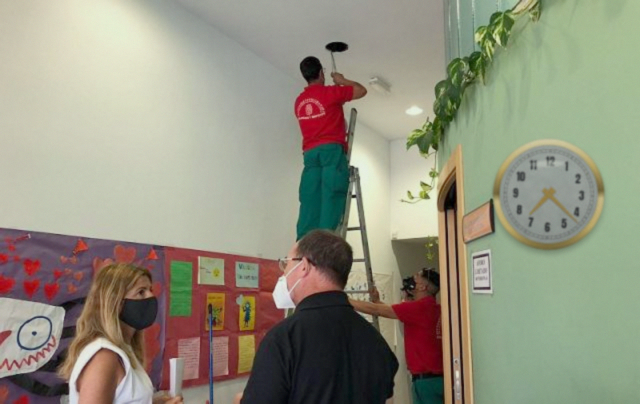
7:22
